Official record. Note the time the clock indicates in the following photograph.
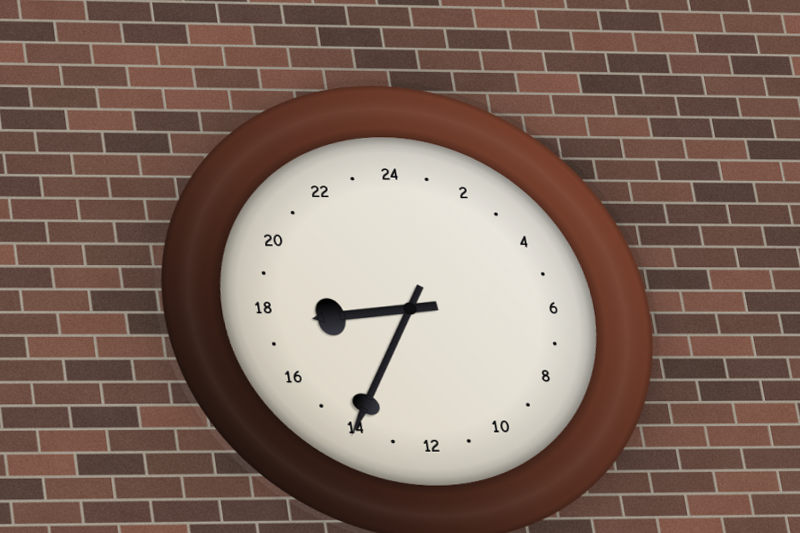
17:35
